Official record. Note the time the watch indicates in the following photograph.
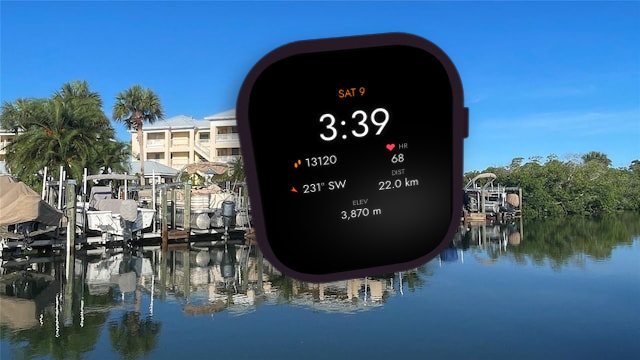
3:39
